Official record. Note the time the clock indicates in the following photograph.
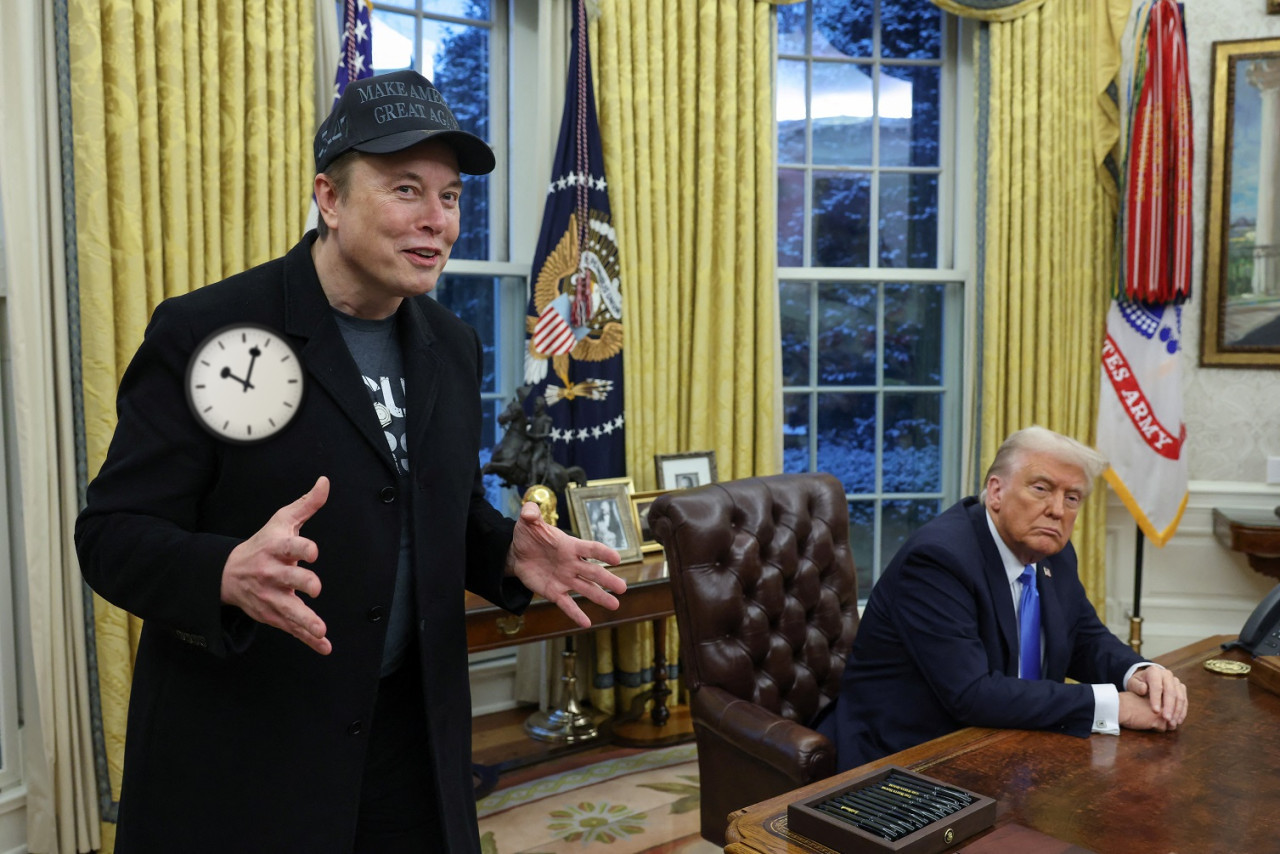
10:03
